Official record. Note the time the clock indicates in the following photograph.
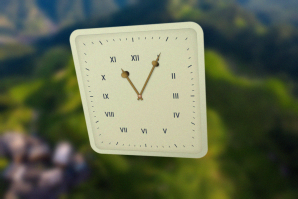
11:05
